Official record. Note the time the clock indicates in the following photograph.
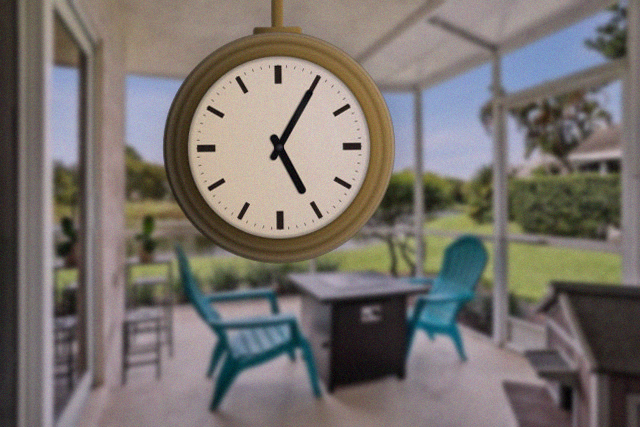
5:05
